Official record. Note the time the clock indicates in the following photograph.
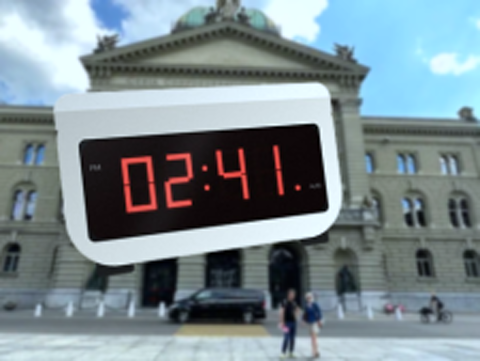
2:41
